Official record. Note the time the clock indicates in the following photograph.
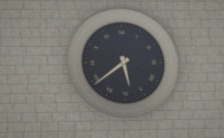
5:39
